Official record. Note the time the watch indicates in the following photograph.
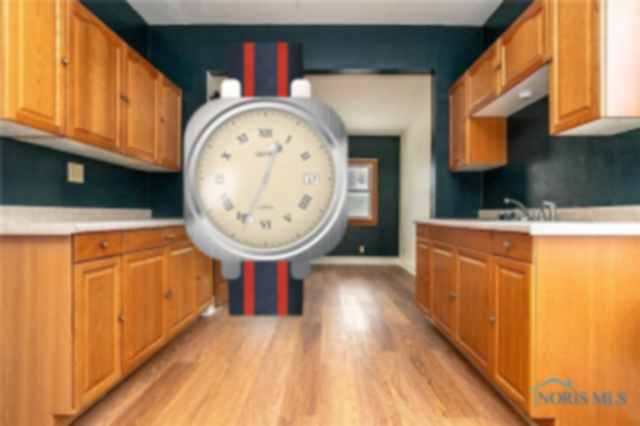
12:34
